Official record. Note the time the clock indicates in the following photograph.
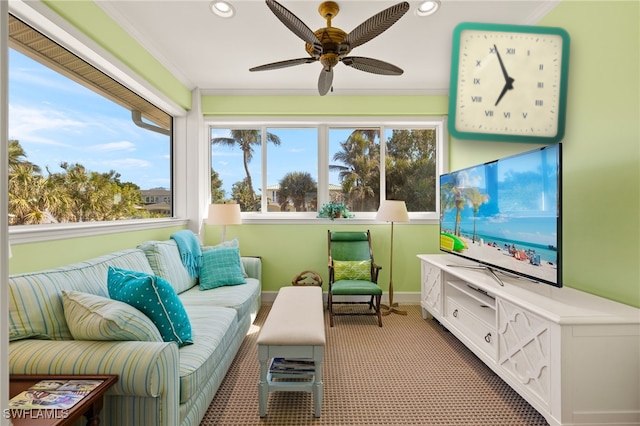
6:56
